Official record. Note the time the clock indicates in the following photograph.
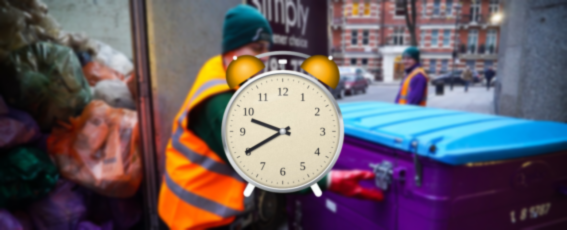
9:40
